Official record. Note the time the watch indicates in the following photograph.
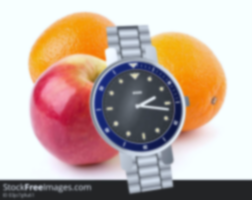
2:17
